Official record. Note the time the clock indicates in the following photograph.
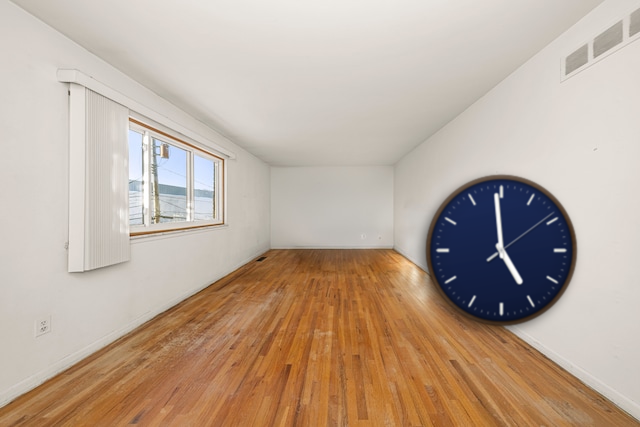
4:59:09
